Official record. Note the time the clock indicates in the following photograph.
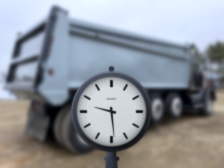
9:29
